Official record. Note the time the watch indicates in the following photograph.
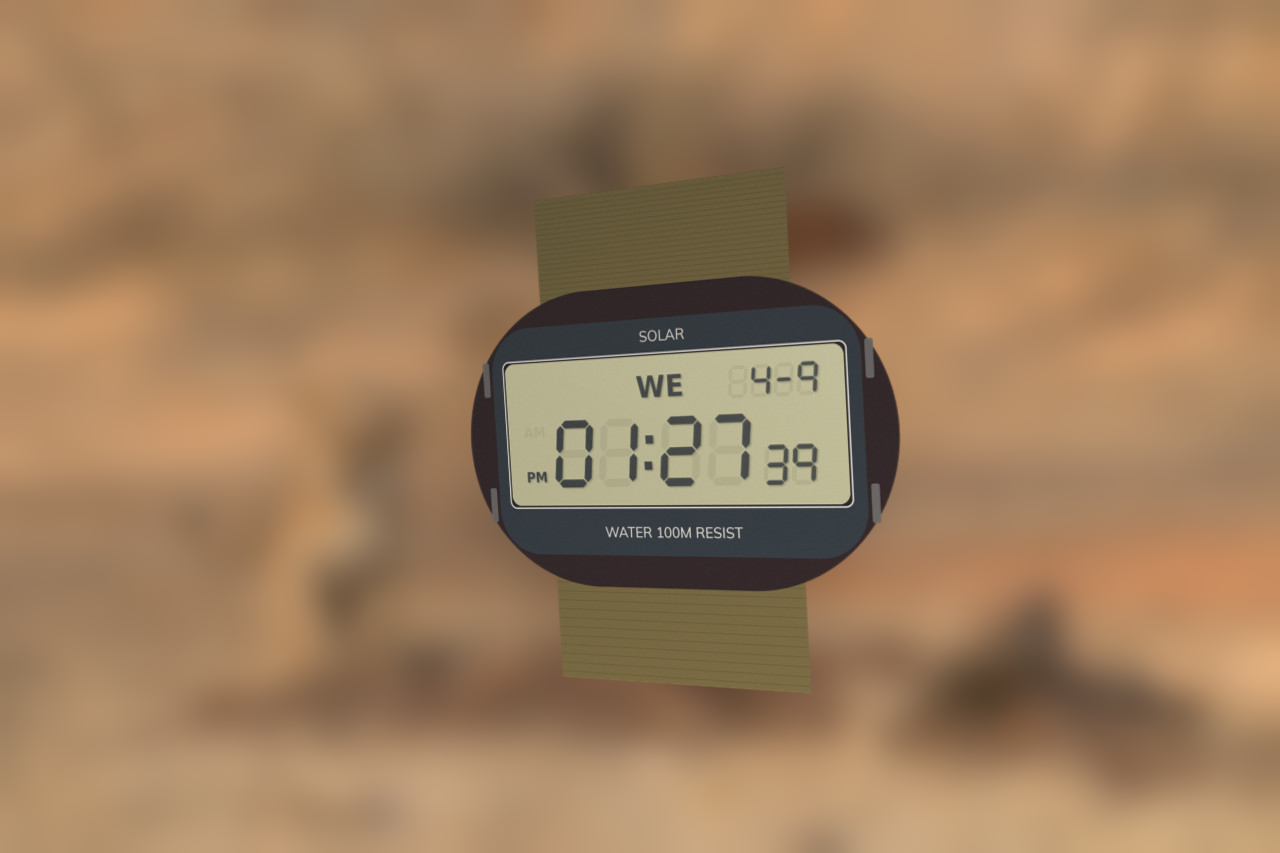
1:27:39
